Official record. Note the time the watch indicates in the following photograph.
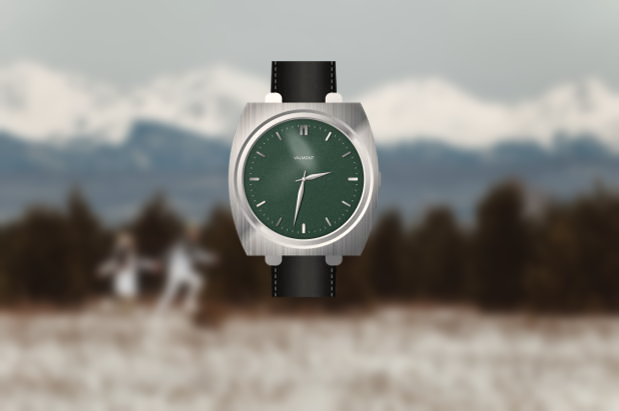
2:32
